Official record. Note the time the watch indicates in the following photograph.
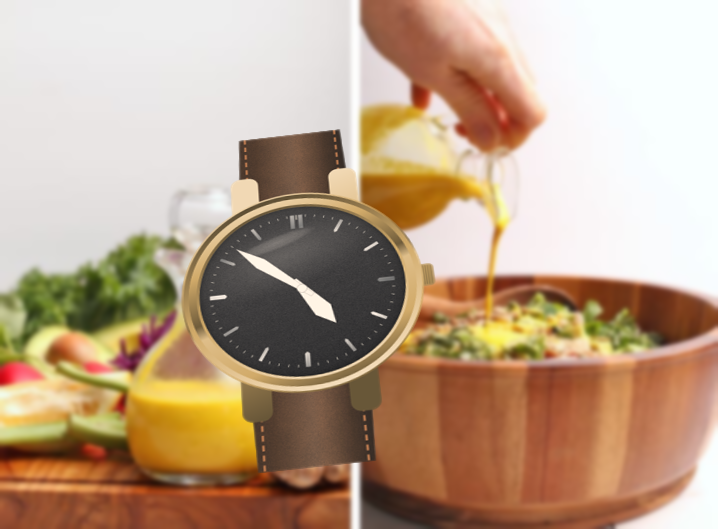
4:52
